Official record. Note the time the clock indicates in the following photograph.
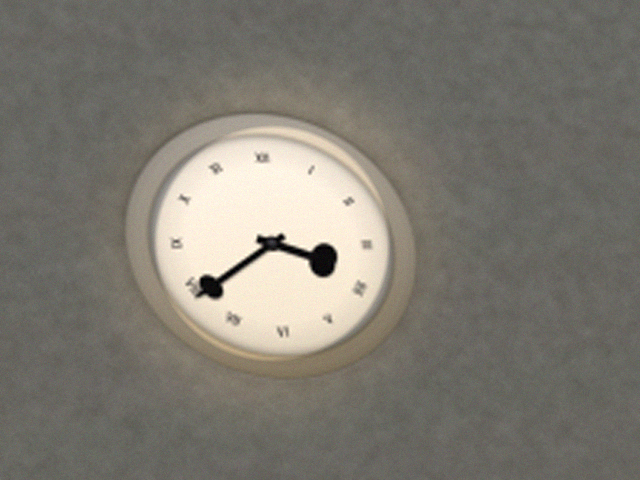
3:39
